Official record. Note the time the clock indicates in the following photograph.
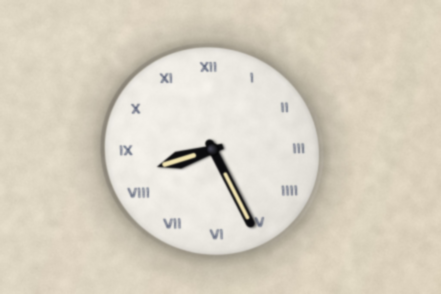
8:26
